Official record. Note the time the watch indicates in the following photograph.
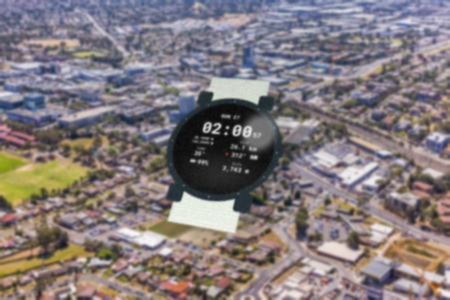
2:00
